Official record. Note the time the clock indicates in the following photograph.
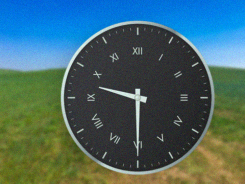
9:30
